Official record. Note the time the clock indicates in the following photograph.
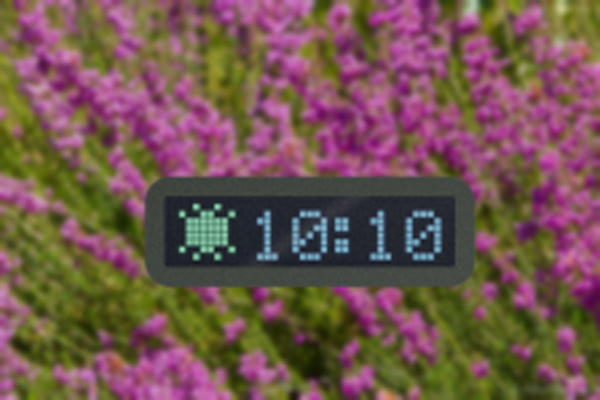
10:10
